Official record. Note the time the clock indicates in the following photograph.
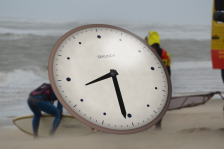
8:31
